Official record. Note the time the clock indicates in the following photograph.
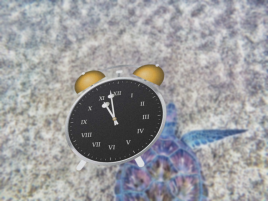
10:58
